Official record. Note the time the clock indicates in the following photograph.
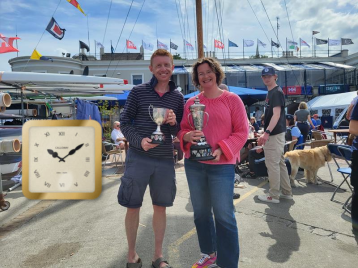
10:09
